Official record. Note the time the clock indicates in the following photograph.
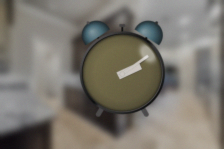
2:09
